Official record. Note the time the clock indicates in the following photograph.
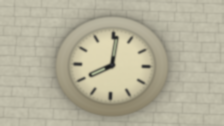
8:01
